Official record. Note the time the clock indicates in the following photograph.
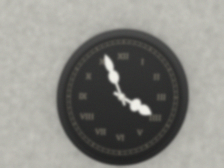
3:56
